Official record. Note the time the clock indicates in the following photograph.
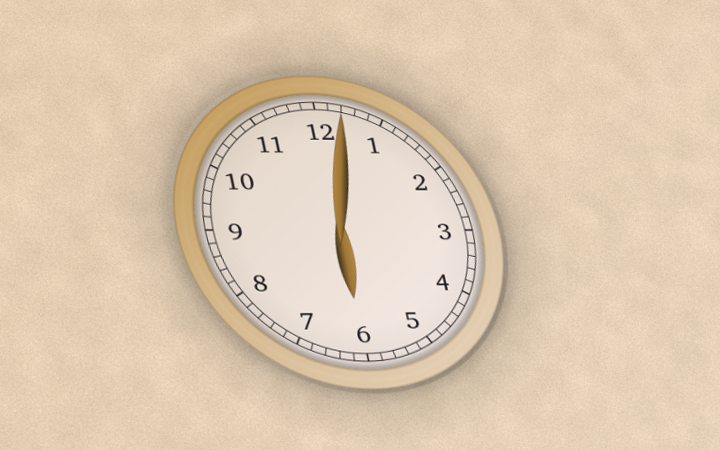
6:02
